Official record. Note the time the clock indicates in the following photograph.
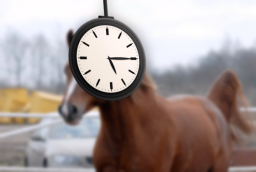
5:15
